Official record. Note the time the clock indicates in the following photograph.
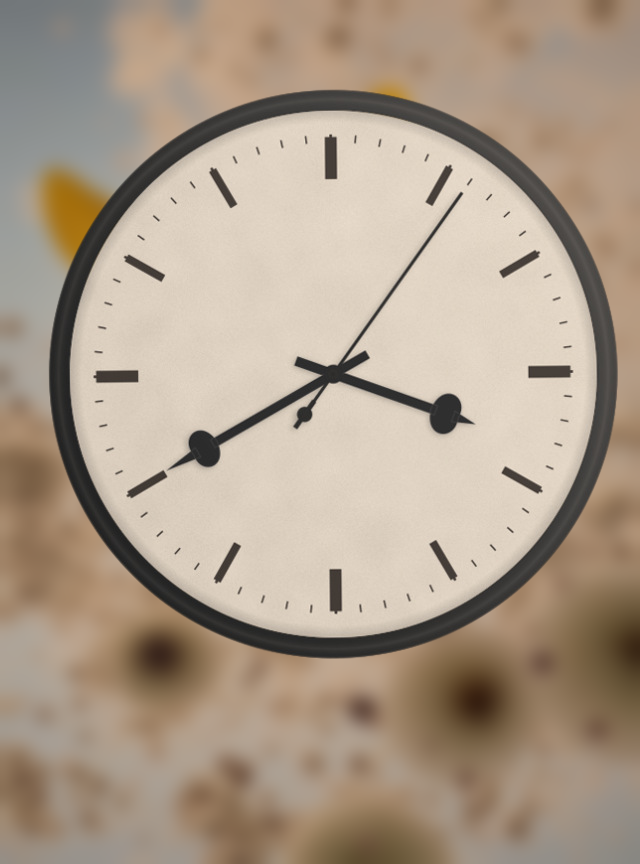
3:40:06
